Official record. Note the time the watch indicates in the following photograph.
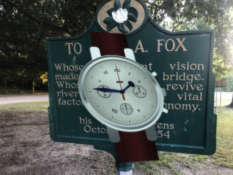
1:46
